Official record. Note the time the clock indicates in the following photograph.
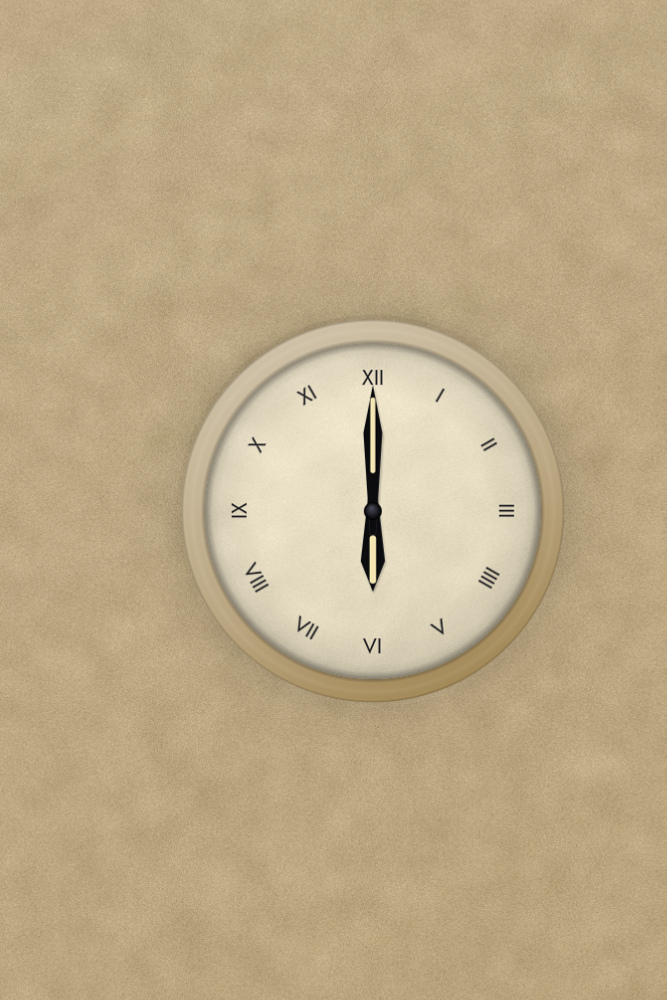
6:00
